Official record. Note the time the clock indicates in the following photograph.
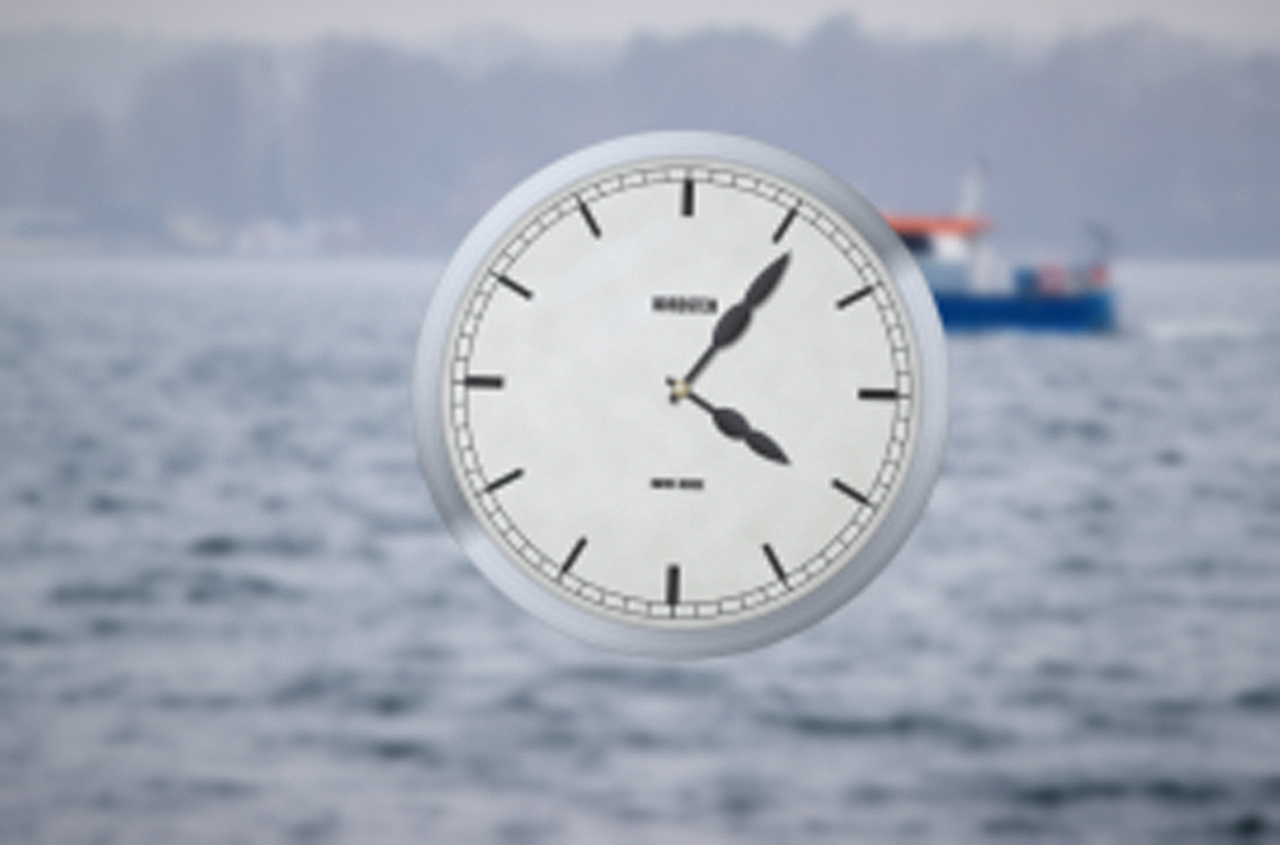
4:06
